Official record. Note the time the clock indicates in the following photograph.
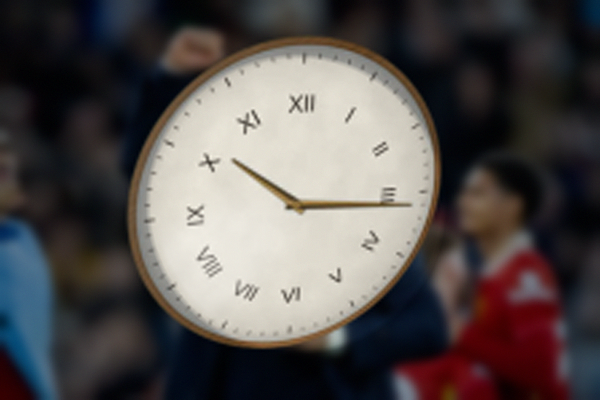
10:16
